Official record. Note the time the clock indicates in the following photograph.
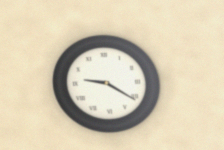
9:21
